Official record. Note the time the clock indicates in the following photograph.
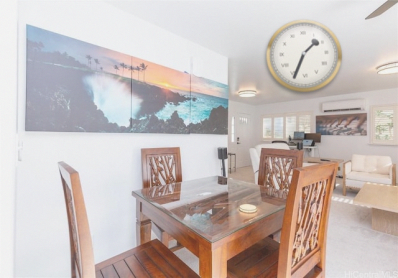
1:34
